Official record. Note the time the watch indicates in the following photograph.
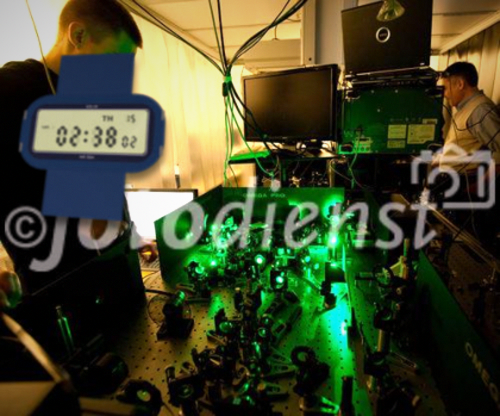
2:38:02
